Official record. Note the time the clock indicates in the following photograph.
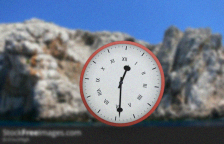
12:29
